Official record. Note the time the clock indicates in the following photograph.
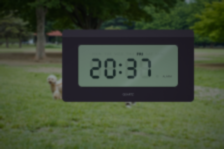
20:37
